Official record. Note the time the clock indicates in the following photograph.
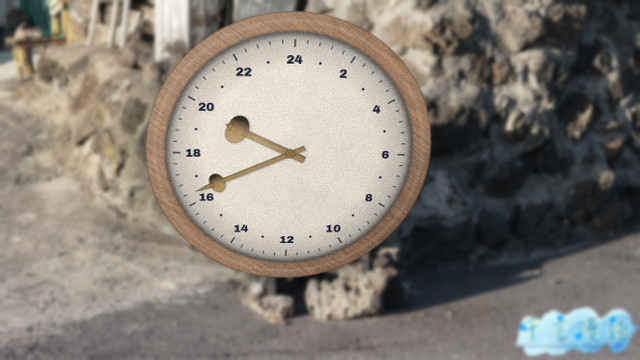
19:41
